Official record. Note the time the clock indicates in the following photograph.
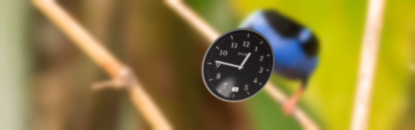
12:46
